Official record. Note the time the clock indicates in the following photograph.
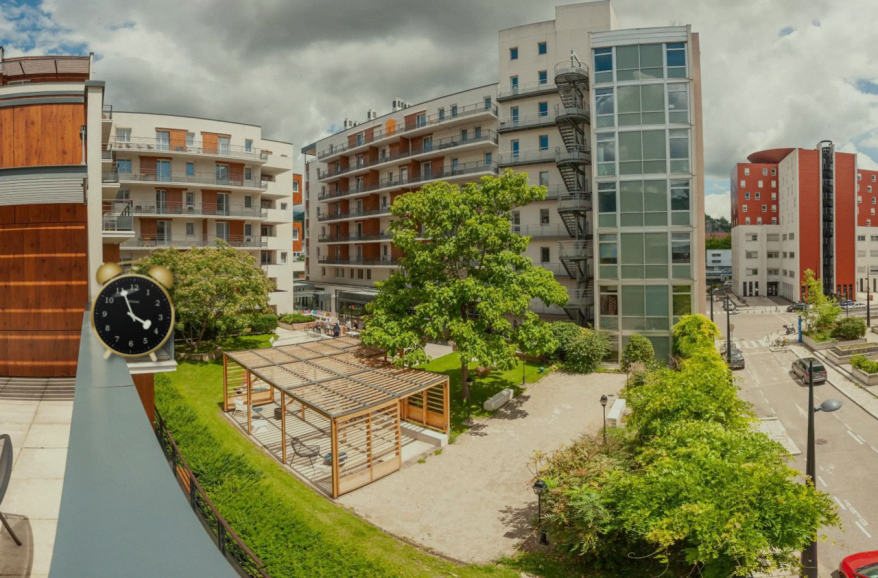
3:56
